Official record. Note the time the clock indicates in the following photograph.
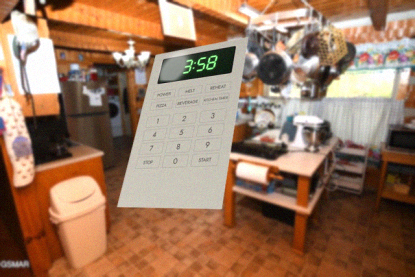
3:58
